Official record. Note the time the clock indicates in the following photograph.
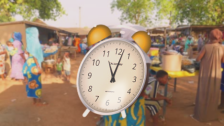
11:02
